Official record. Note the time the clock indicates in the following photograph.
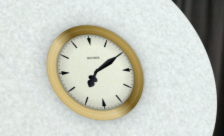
7:10
